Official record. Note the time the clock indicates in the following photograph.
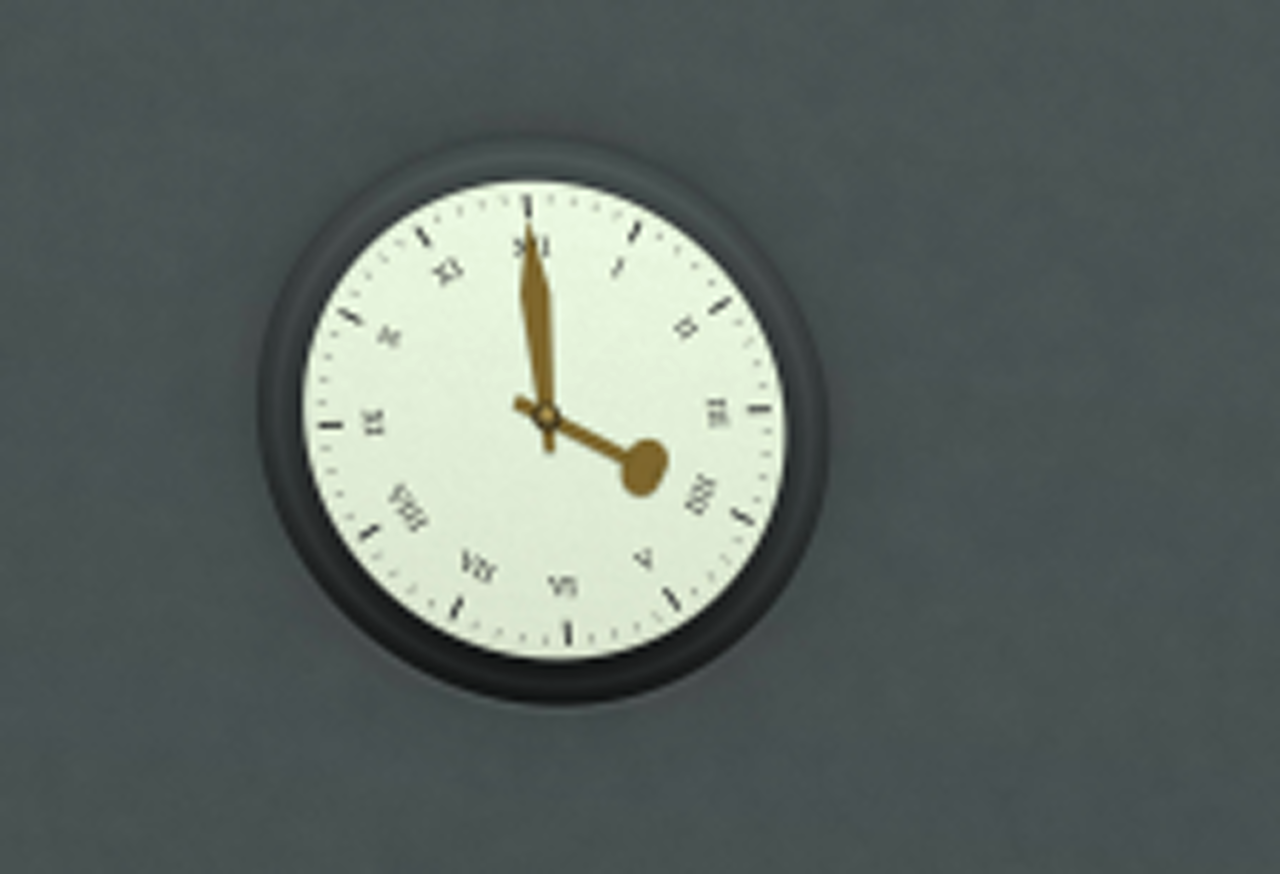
4:00
